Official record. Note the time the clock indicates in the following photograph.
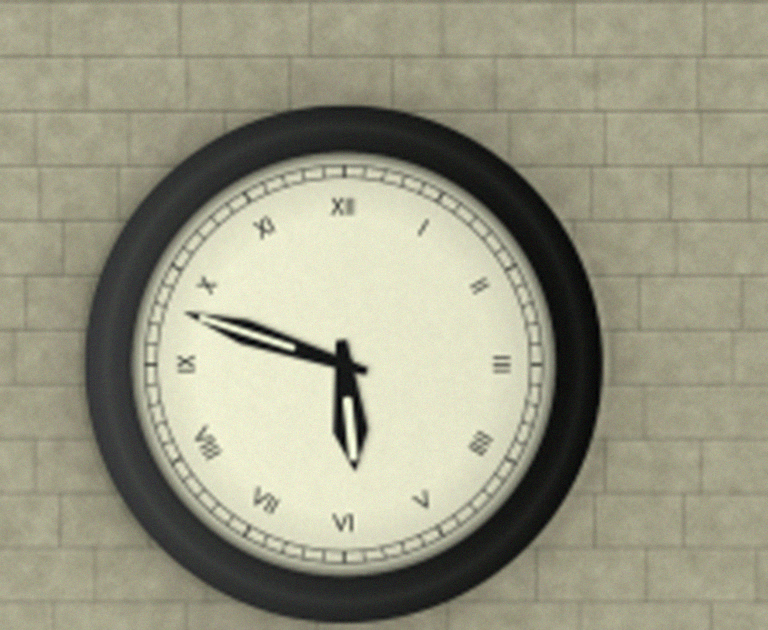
5:48
